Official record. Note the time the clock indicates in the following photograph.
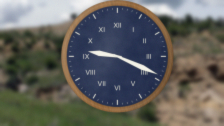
9:19
